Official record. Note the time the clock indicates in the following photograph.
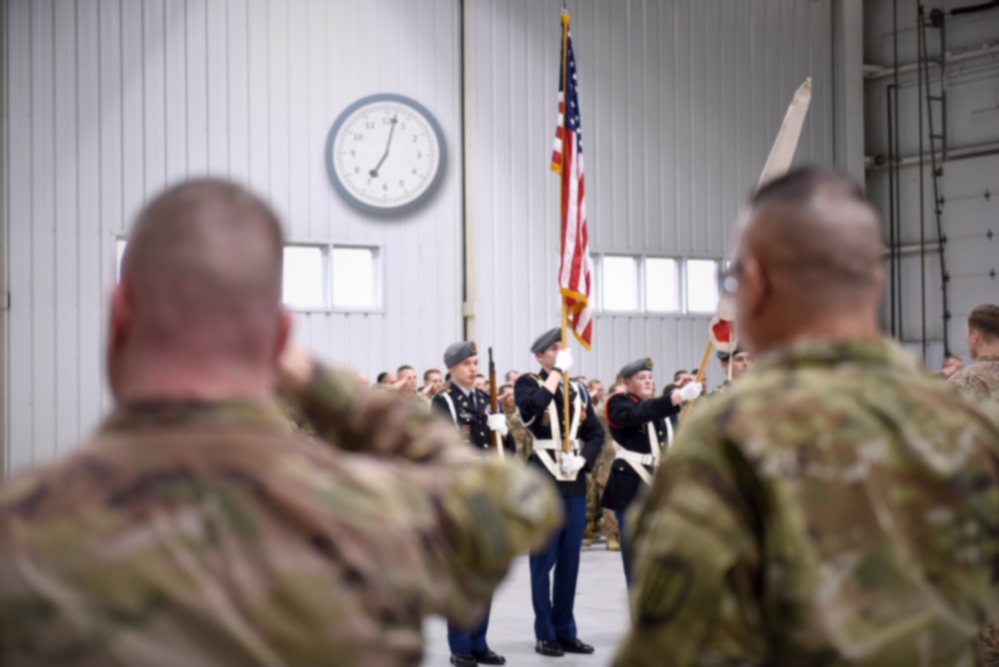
7:02
